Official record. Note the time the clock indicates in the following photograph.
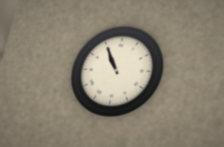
10:55
